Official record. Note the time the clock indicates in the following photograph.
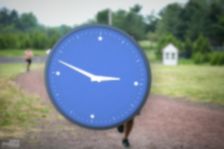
2:48
